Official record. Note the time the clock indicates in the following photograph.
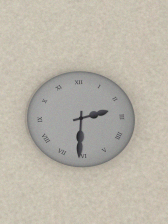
2:31
